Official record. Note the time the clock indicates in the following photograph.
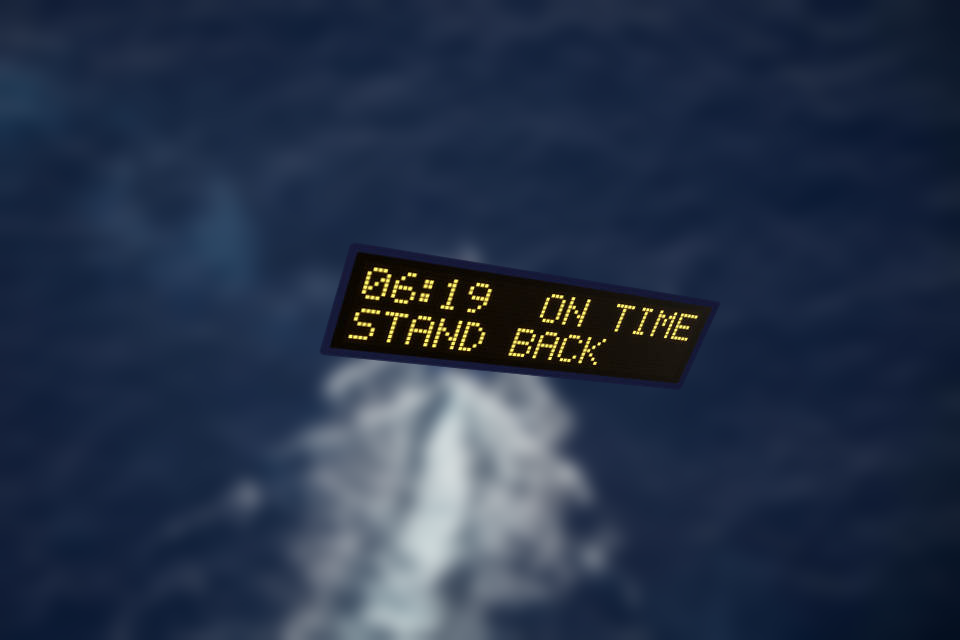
6:19
